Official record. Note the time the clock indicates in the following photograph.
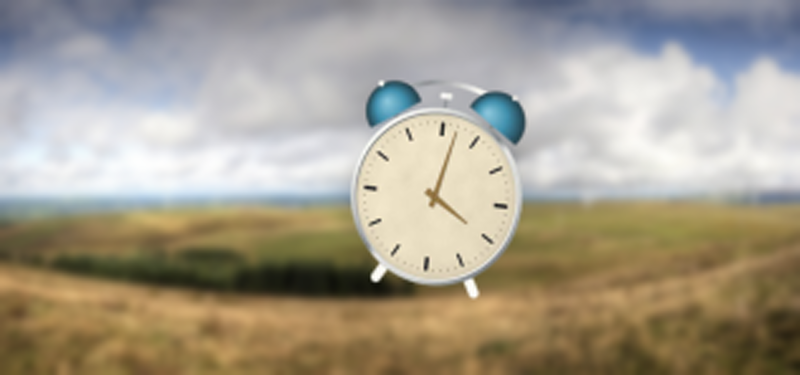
4:02
